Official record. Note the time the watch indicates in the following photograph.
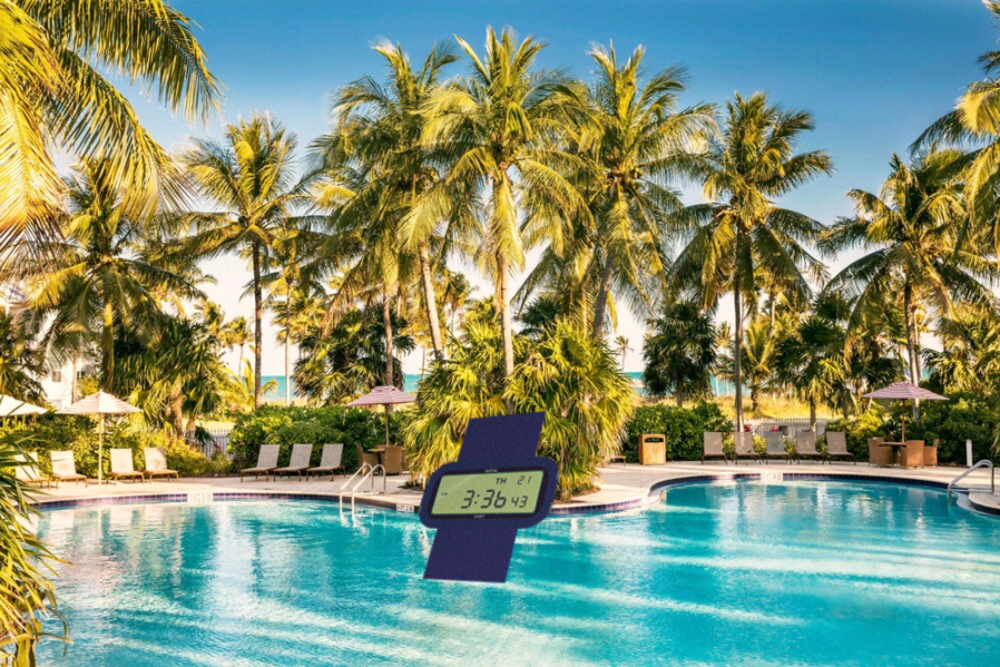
3:36:43
